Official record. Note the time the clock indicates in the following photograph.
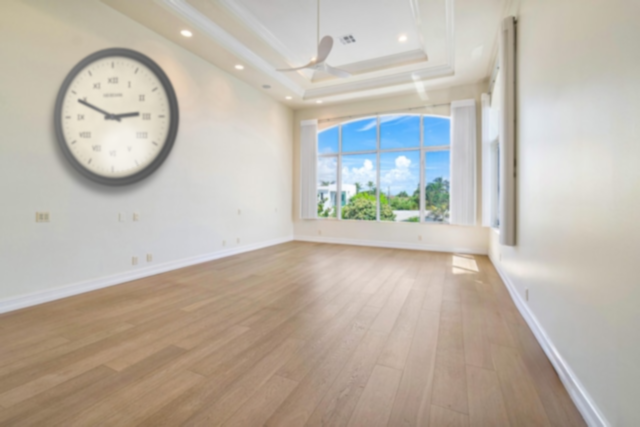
2:49
